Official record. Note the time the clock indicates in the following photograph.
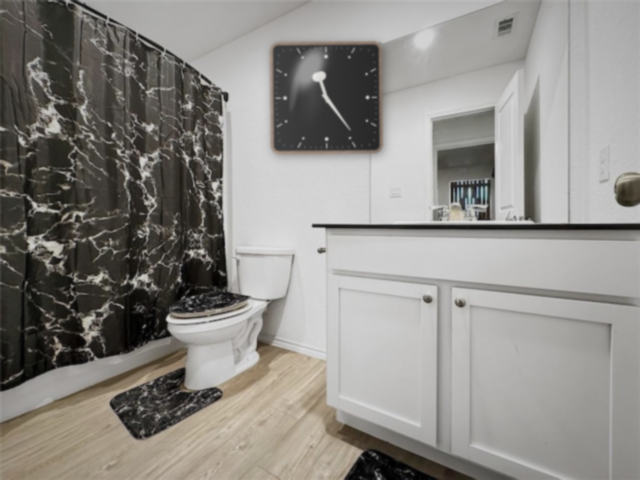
11:24
